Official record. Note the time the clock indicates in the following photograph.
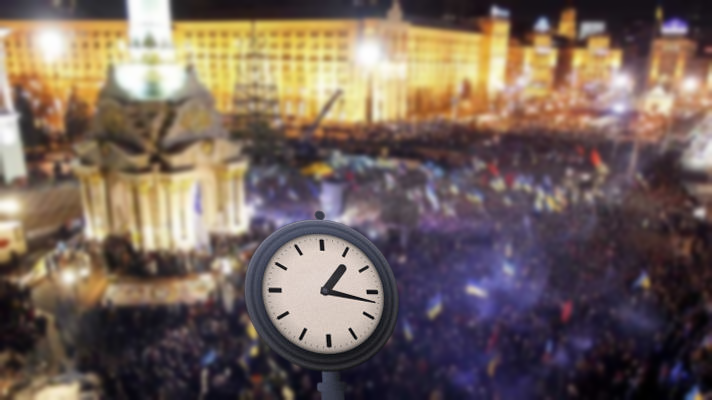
1:17
